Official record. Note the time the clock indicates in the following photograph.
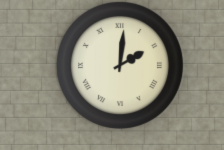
2:01
